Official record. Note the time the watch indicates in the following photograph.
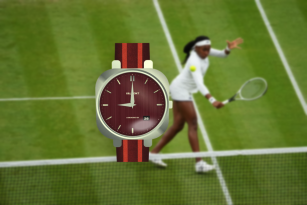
9:00
